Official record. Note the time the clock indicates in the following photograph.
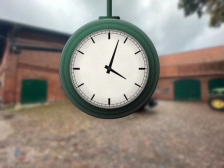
4:03
